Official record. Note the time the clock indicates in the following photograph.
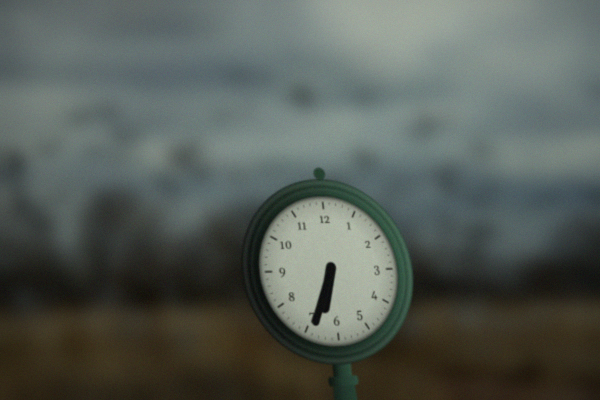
6:34
